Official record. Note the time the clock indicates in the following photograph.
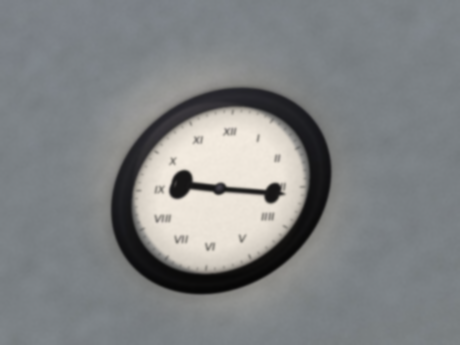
9:16
